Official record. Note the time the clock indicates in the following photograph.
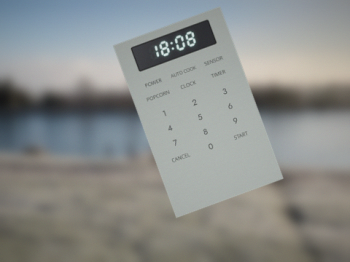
18:08
